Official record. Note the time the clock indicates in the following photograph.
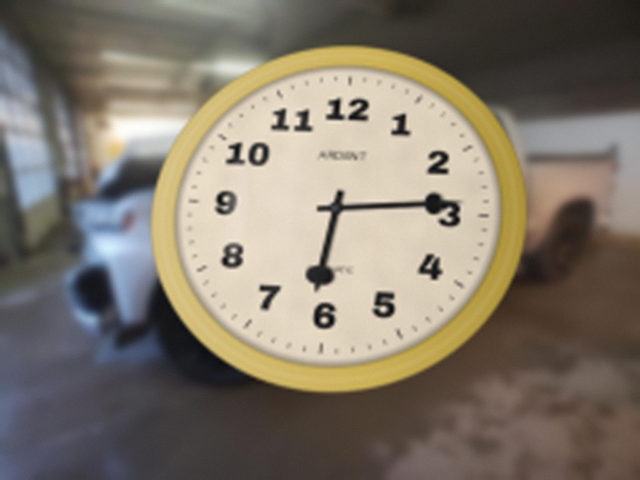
6:14
